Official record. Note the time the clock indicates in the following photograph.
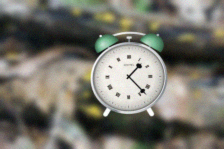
1:23
